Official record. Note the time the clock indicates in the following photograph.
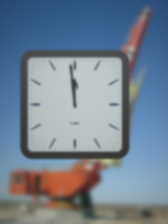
11:59
